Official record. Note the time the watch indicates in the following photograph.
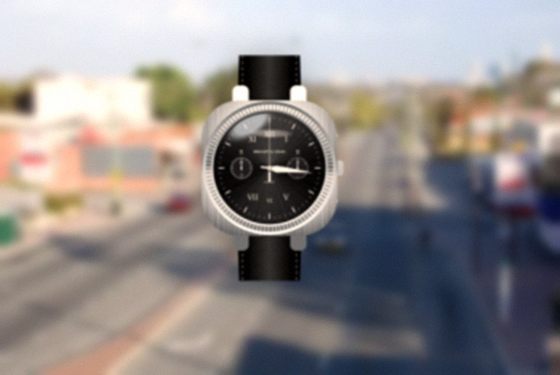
3:16
